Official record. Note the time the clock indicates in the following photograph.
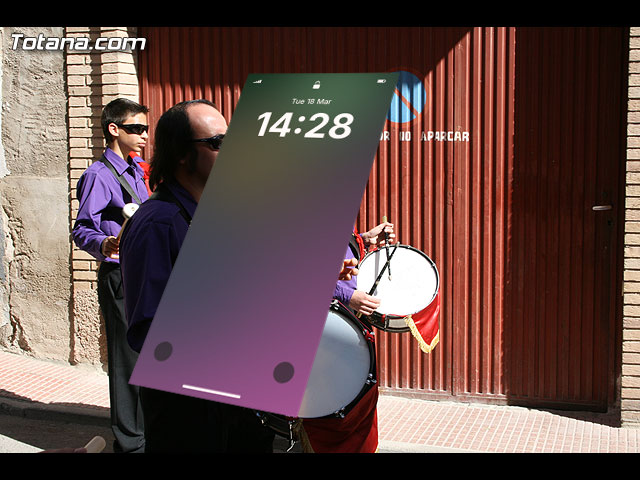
14:28
